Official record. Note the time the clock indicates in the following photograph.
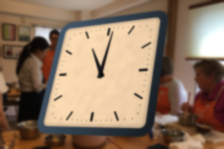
11:01
